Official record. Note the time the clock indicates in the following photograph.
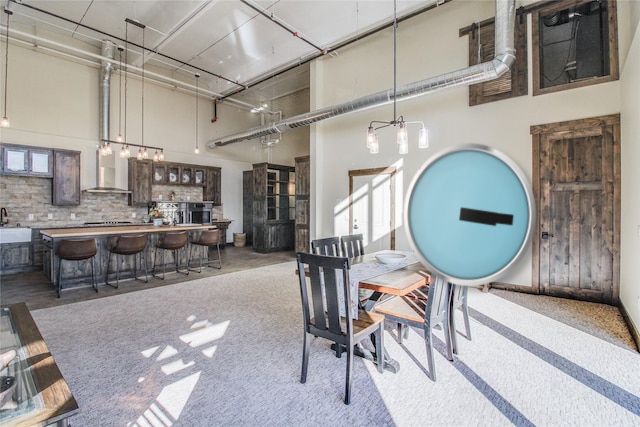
3:16
